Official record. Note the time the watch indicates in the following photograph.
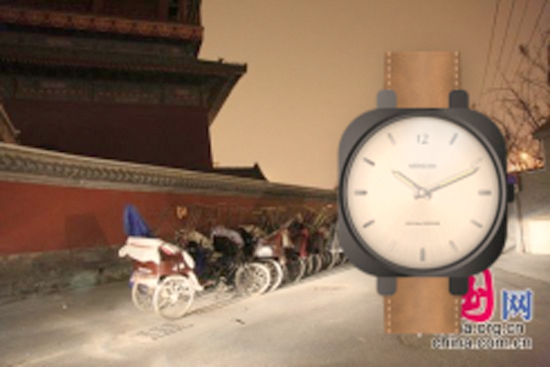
10:11
